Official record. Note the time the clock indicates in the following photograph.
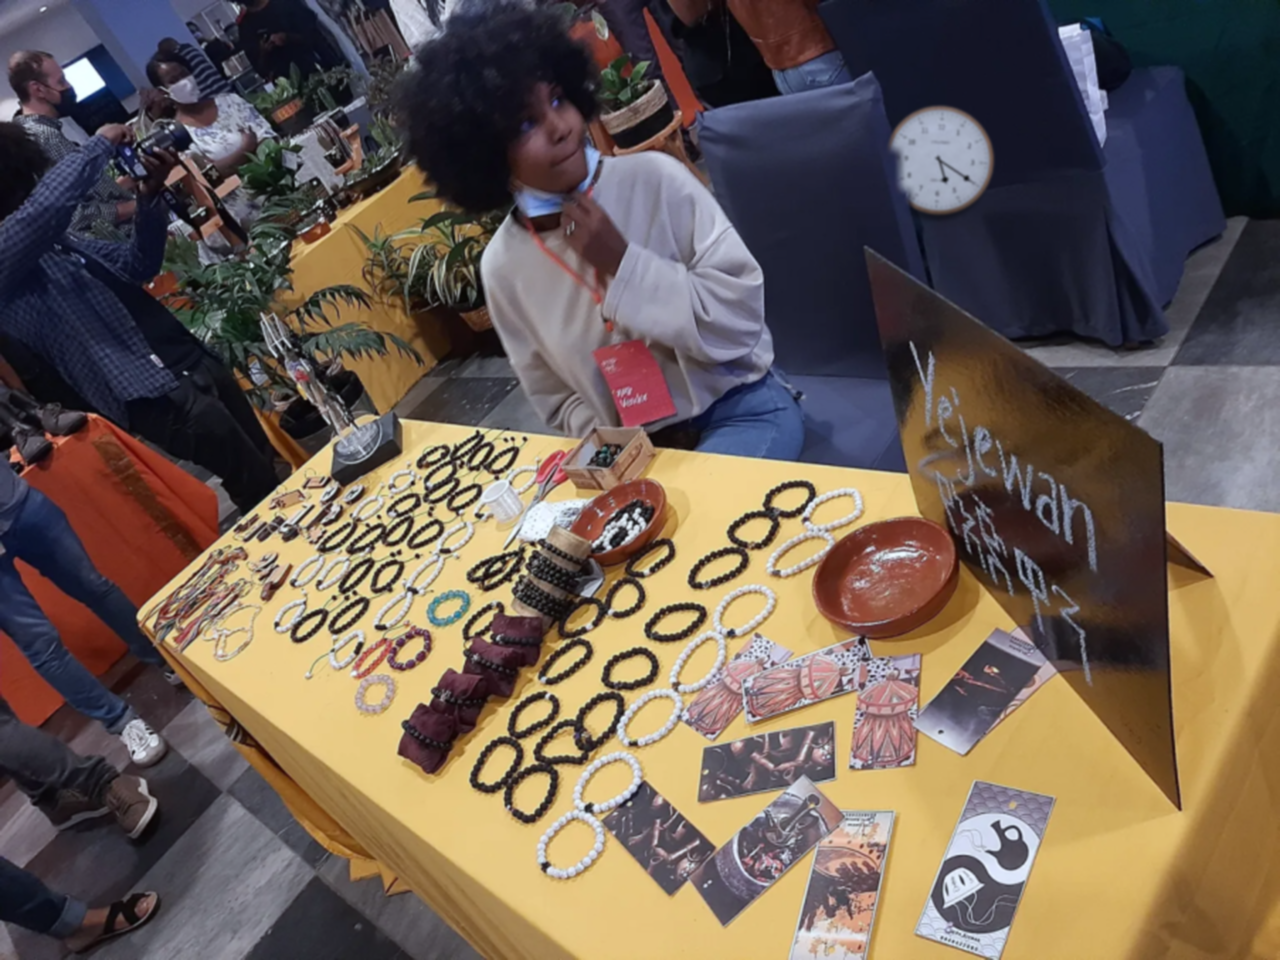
5:20
